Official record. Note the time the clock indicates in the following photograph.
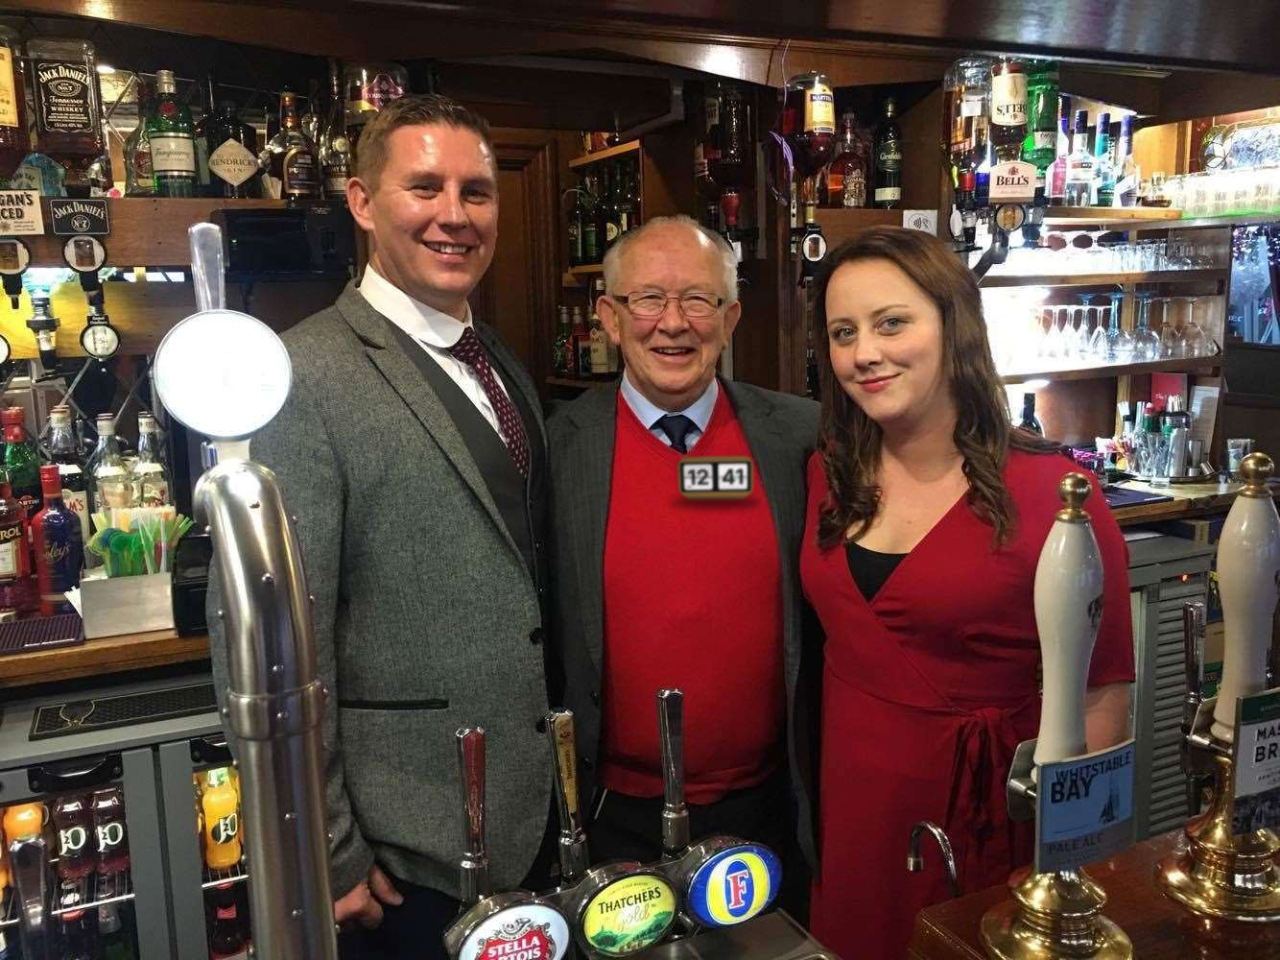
12:41
